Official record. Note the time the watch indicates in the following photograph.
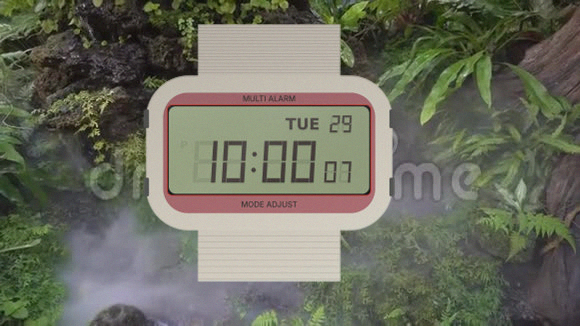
10:00:07
